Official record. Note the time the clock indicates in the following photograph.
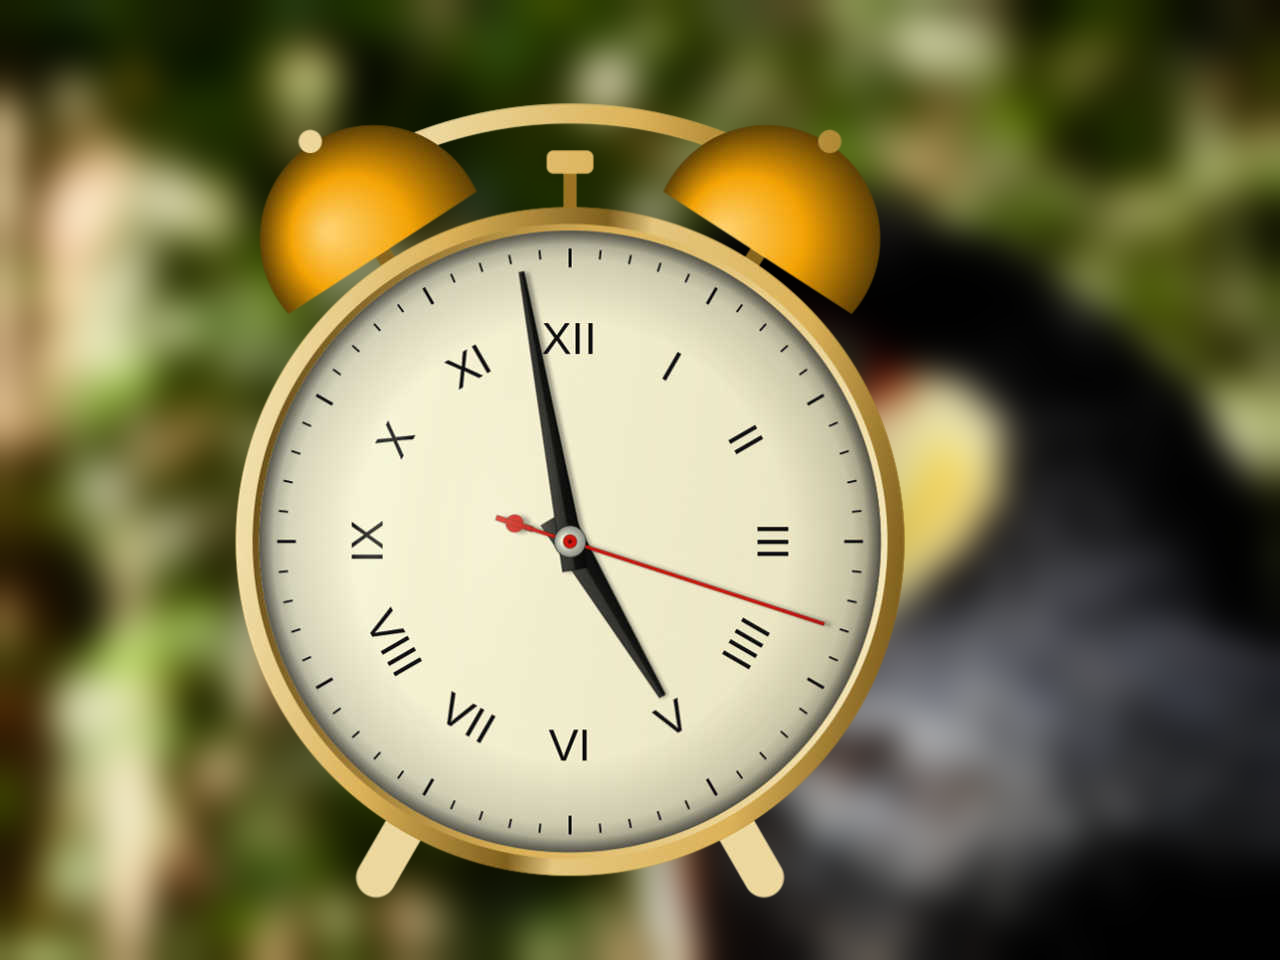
4:58:18
